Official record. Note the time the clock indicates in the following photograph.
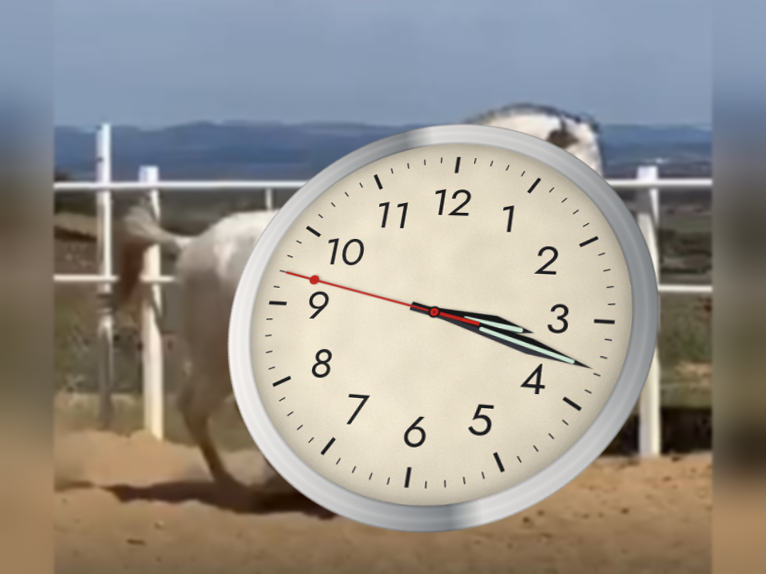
3:17:47
